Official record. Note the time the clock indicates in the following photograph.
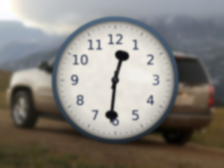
12:31
